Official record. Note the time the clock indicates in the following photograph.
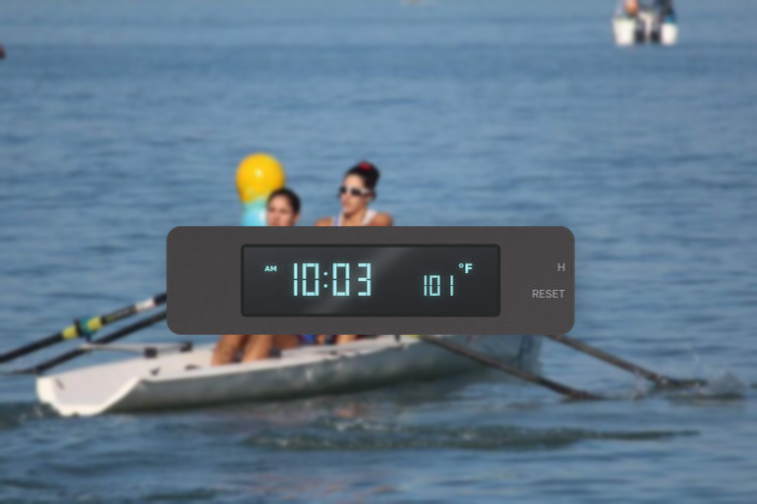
10:03
